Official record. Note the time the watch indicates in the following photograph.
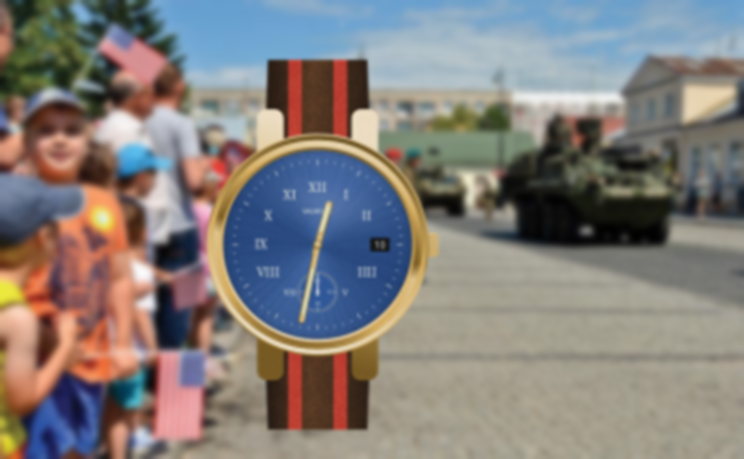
12:32
